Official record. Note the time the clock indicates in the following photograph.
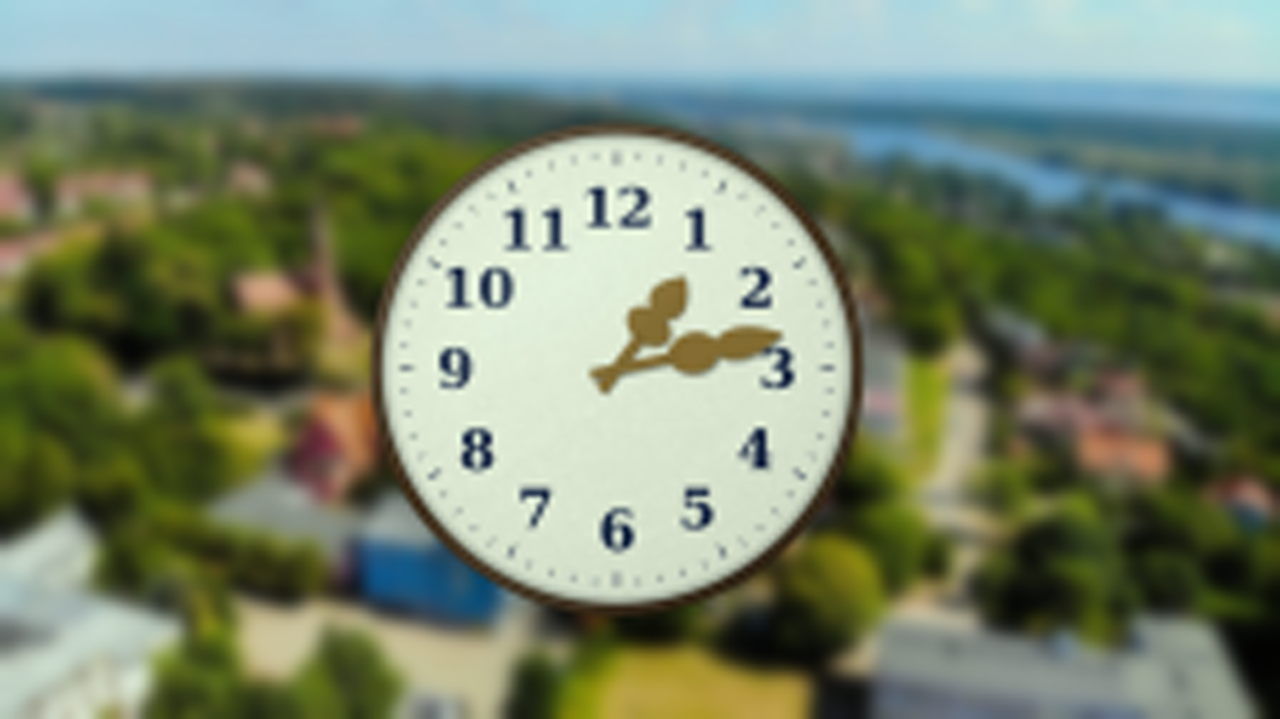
1:13
